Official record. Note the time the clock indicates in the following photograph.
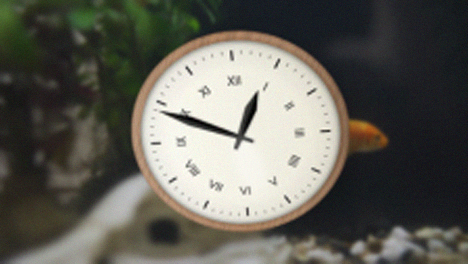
12:49
